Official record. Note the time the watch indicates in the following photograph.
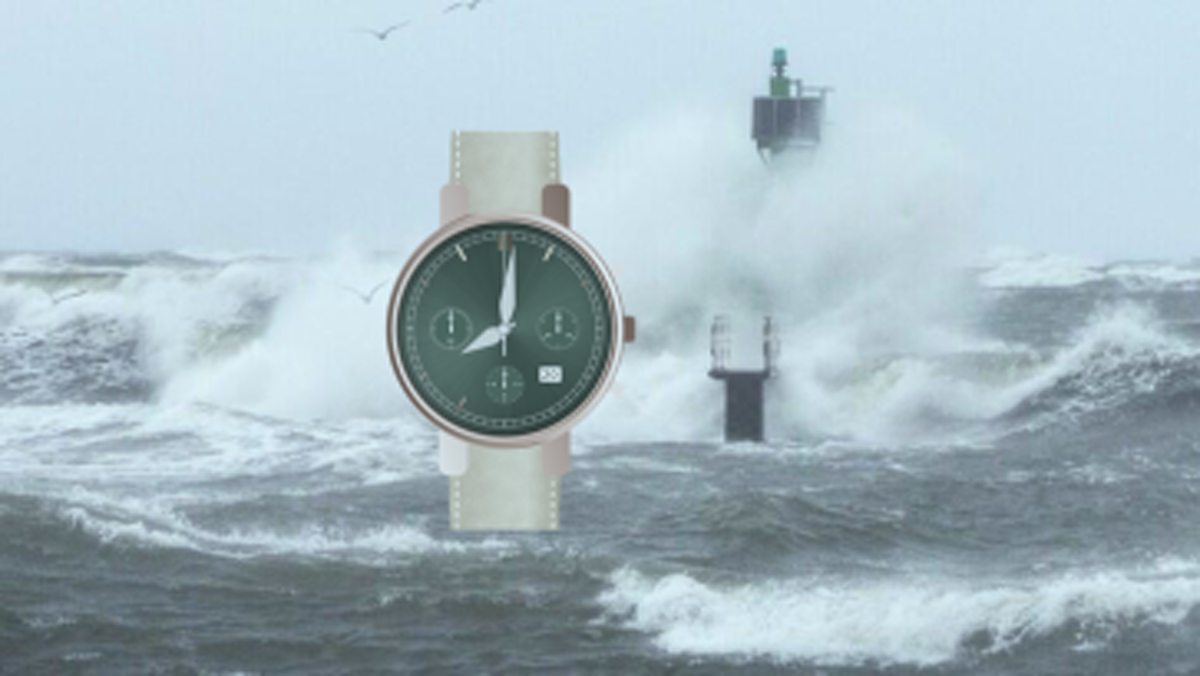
8:01
